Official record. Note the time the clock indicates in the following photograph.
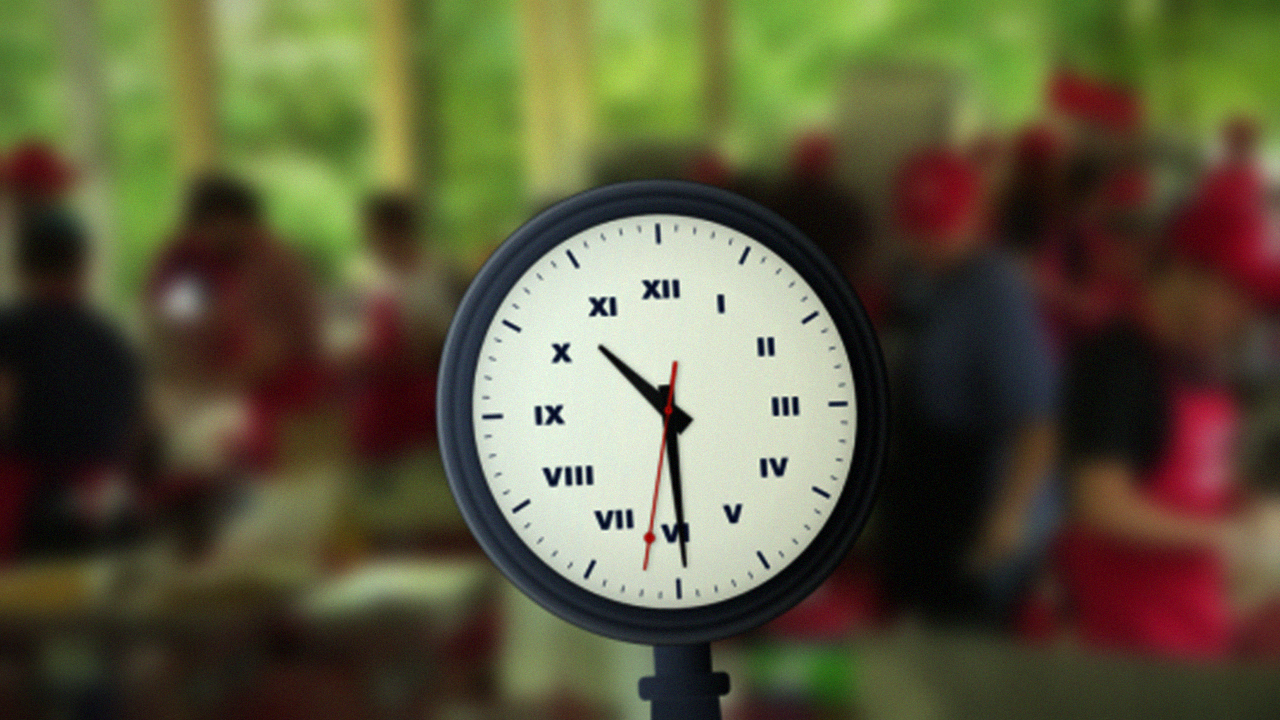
10:29:32
